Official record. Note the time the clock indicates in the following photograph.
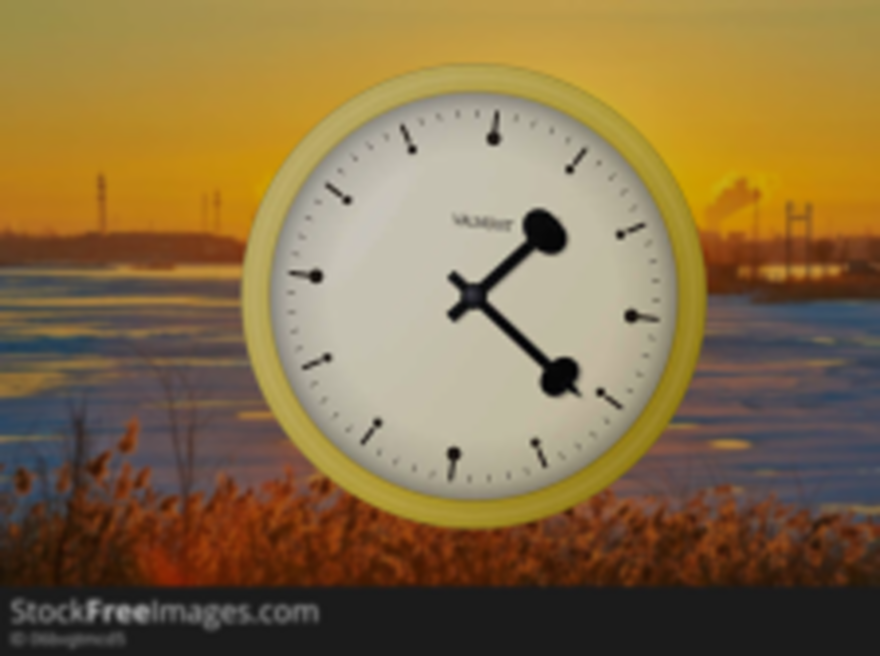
1:21
